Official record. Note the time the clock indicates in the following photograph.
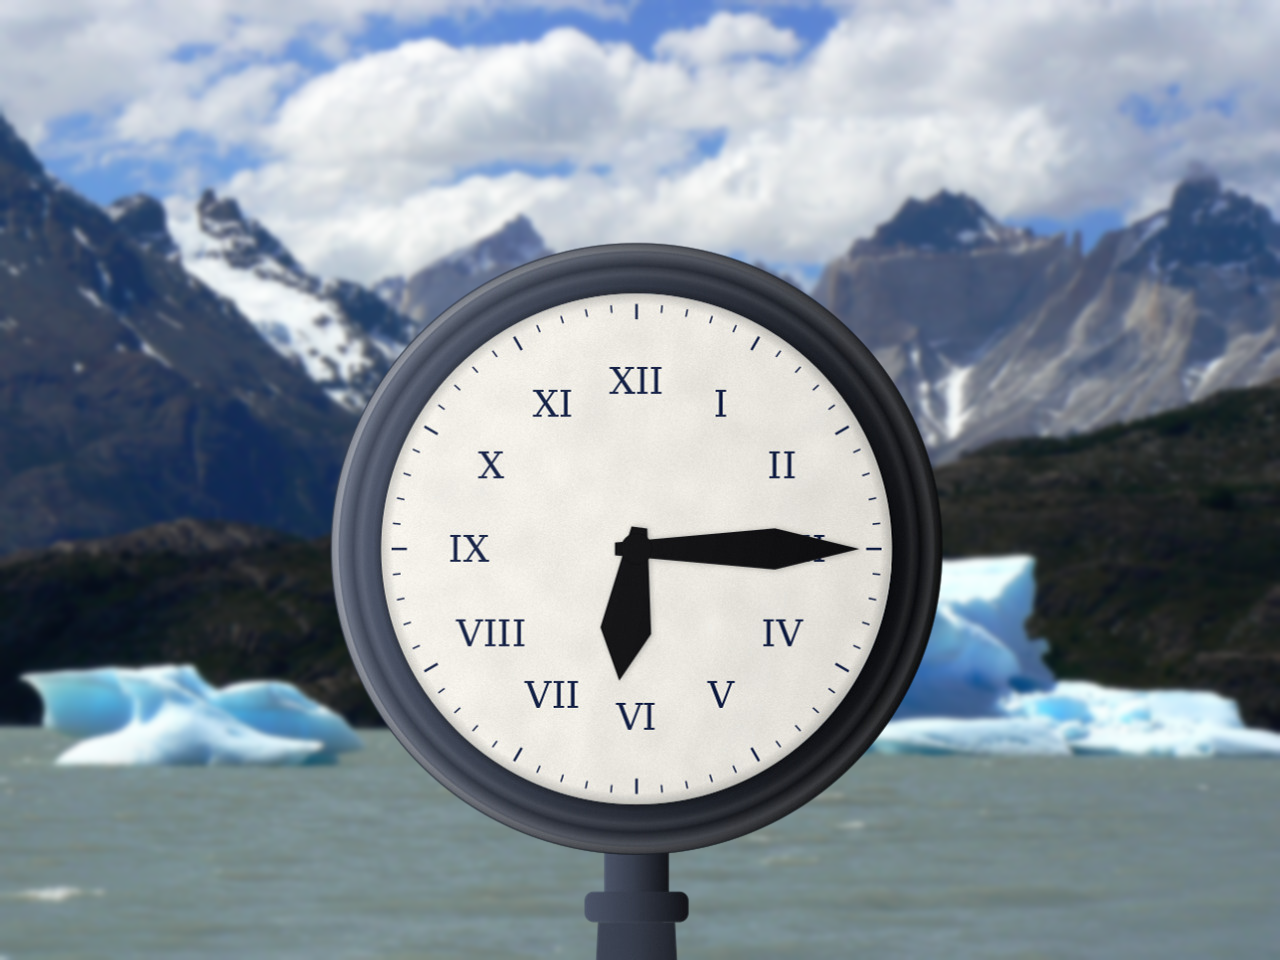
6:15
